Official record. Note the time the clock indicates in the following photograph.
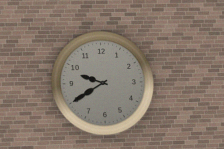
9:40
